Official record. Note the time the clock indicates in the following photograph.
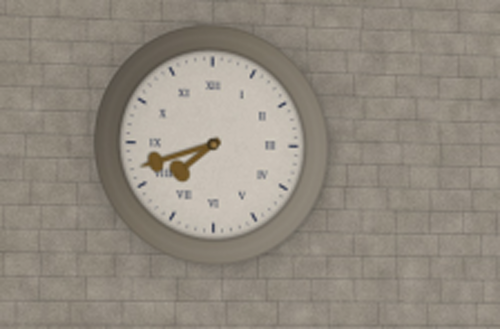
7:42
